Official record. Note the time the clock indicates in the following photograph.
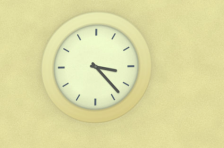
3:23
